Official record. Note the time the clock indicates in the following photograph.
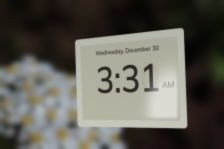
3:31
